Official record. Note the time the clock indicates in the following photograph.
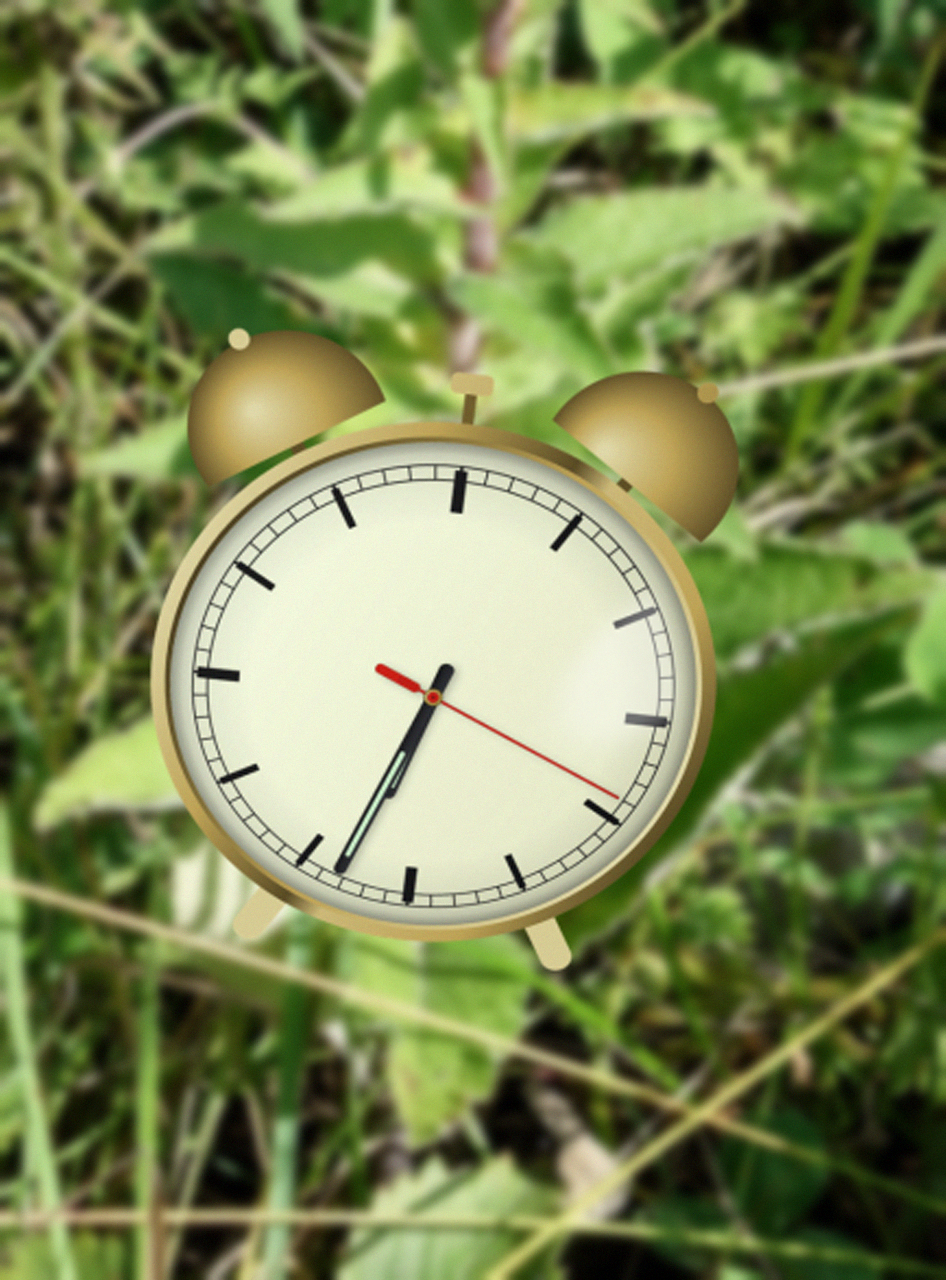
6:33:19
